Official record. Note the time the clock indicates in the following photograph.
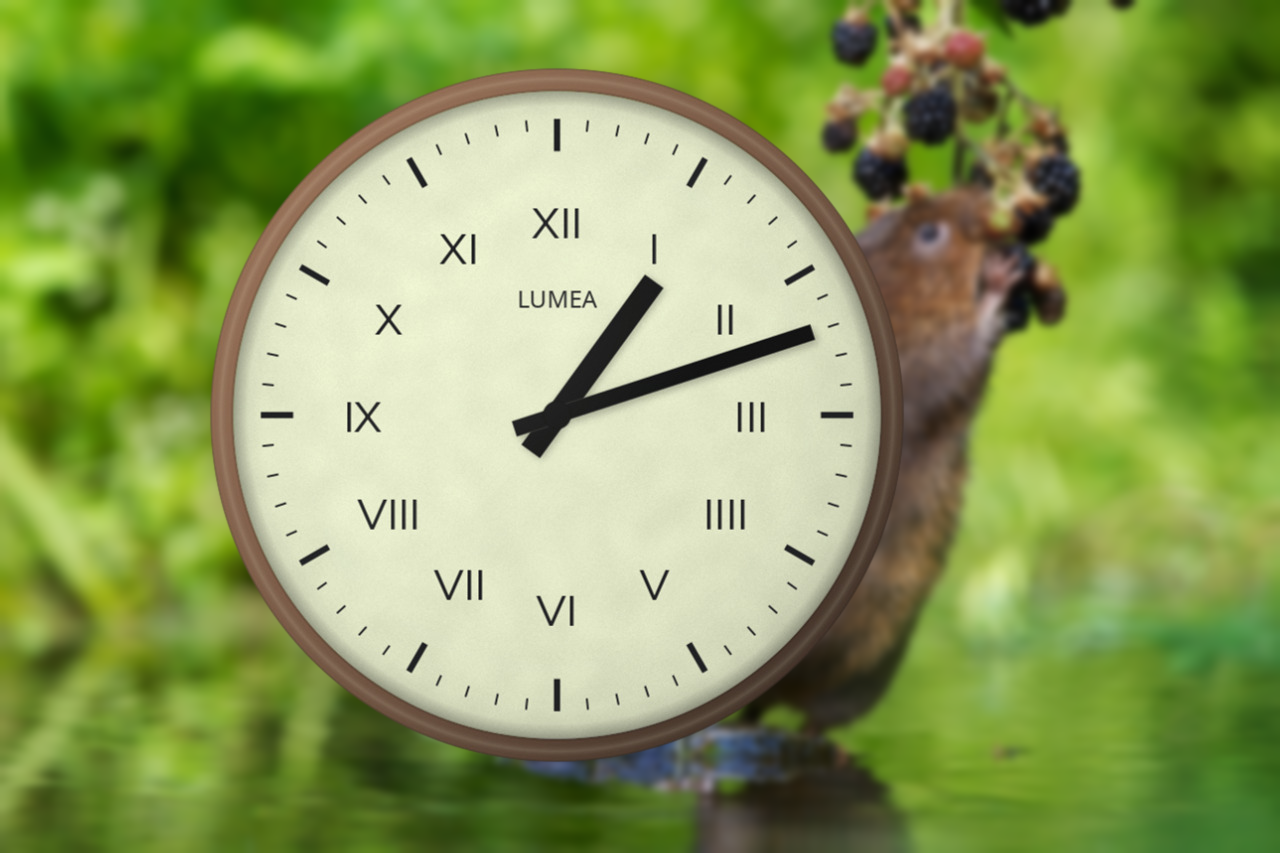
1:12
